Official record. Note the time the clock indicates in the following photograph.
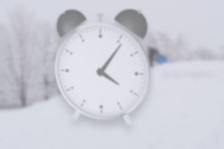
4:06
